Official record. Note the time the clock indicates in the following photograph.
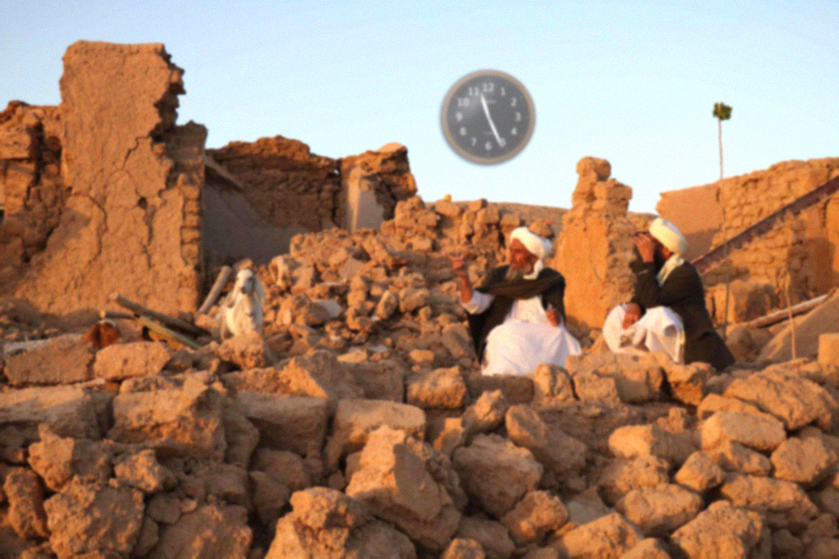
11:26
